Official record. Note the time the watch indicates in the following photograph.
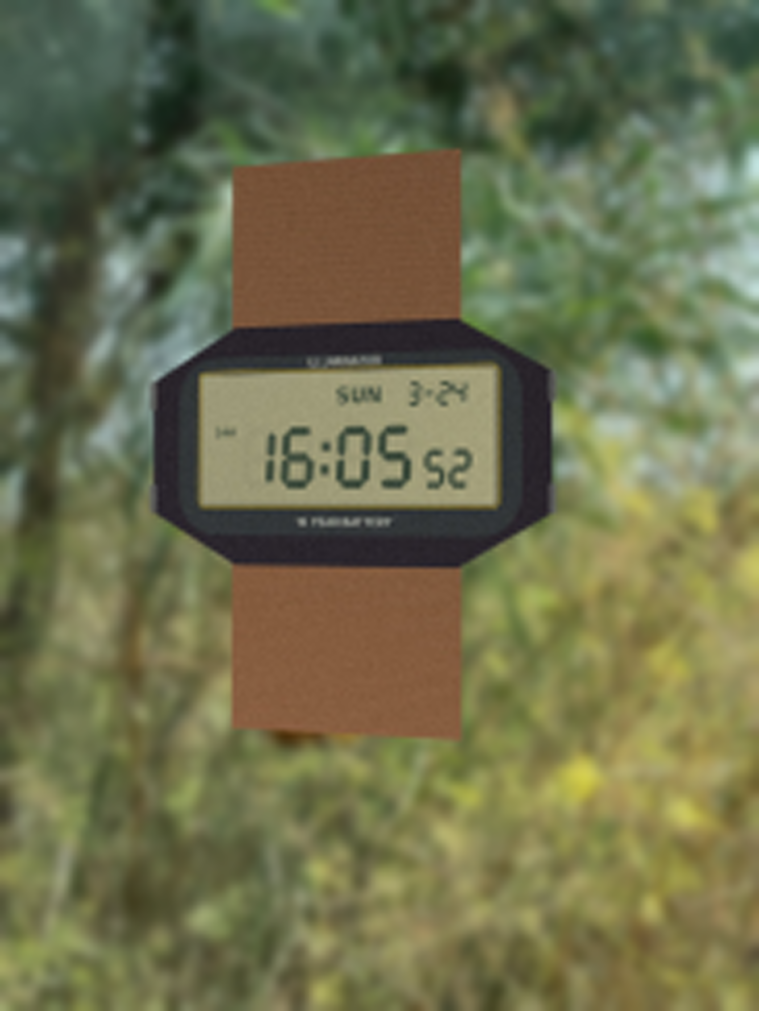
16:05:52
